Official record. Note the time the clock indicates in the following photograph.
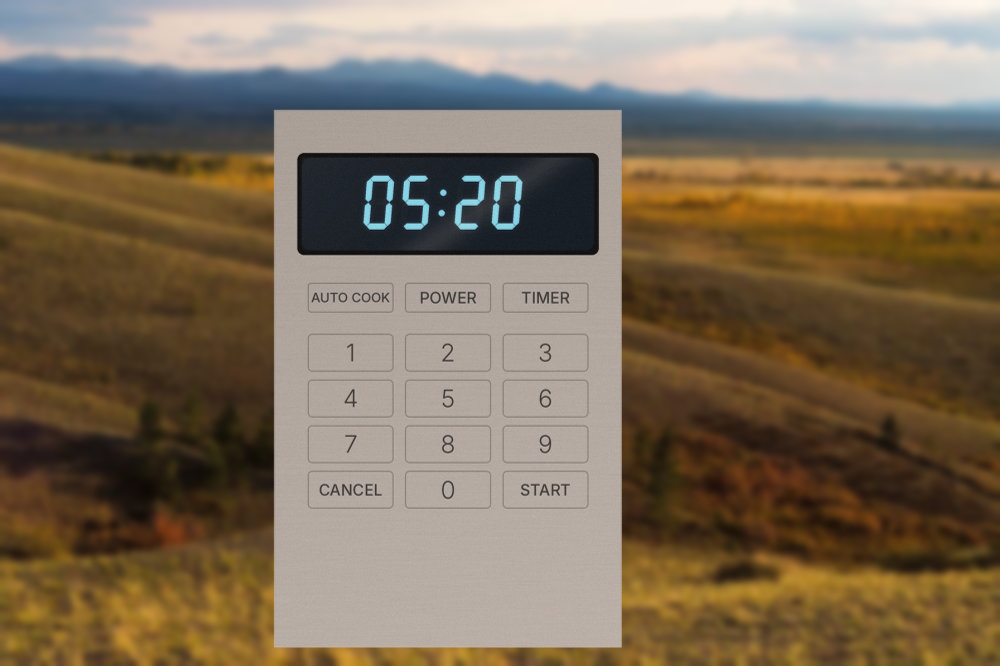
5:20
